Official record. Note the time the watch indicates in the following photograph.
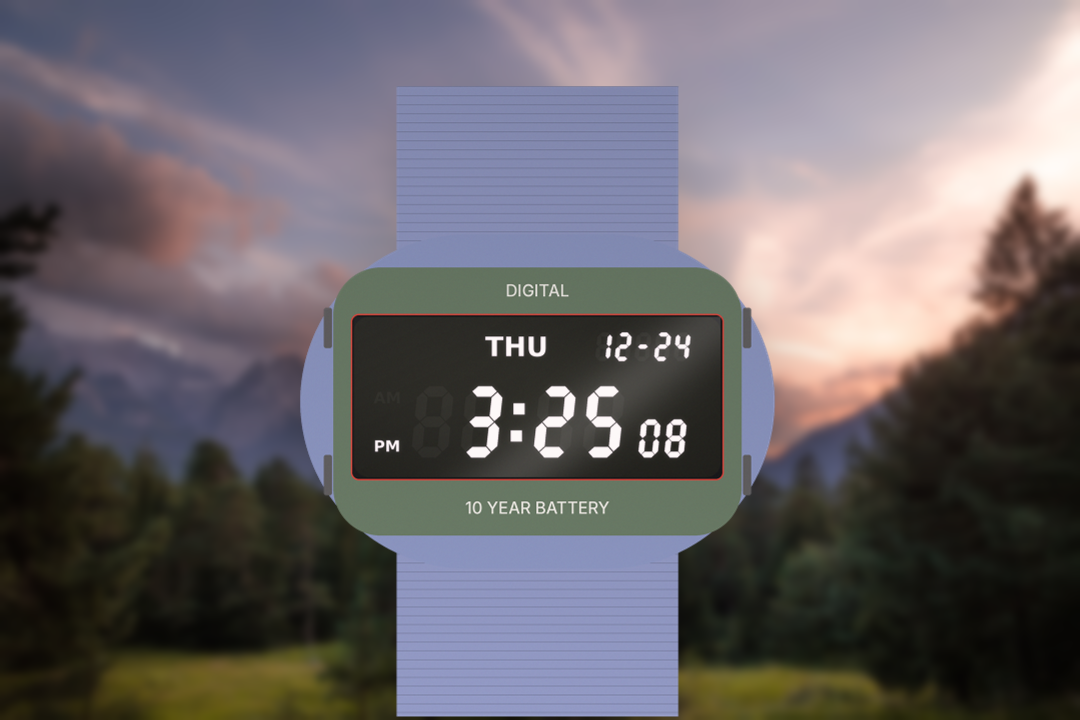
3:25:08
